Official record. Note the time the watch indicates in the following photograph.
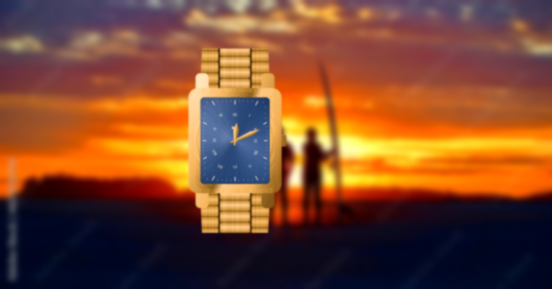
12:11
